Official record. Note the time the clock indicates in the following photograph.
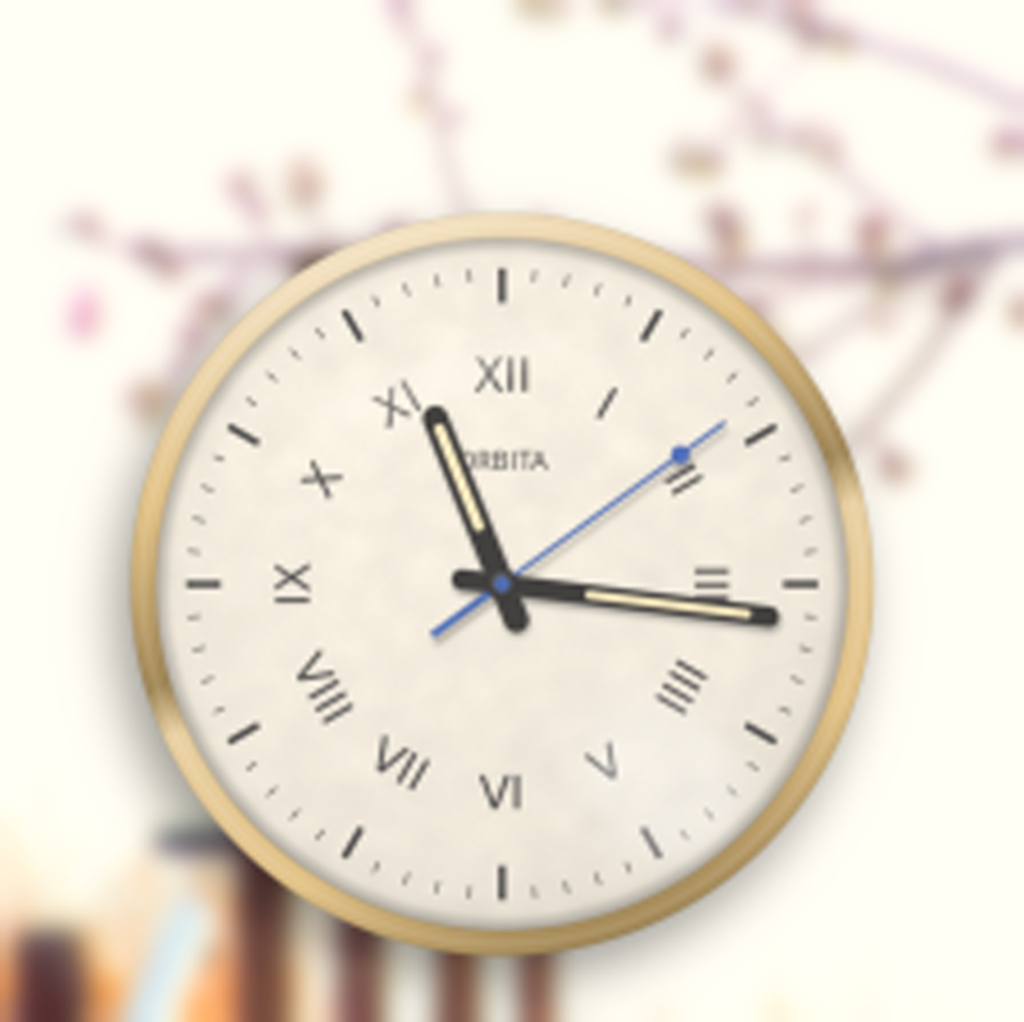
11:16:09
